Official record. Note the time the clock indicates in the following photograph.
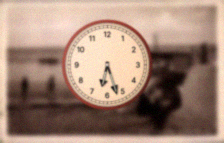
6:27
